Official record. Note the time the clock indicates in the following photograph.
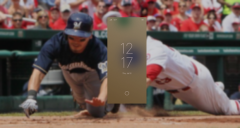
12:17
